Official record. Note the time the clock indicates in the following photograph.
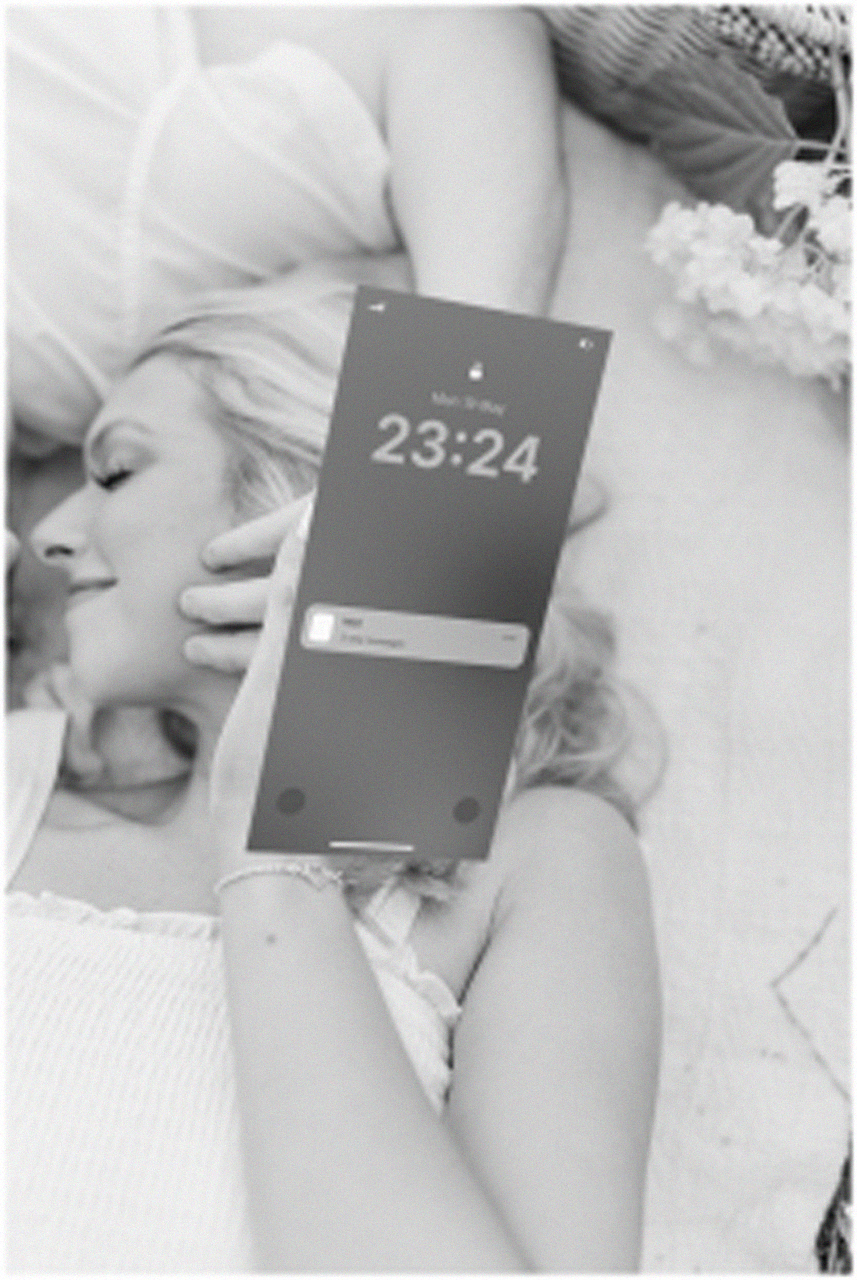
23:24
